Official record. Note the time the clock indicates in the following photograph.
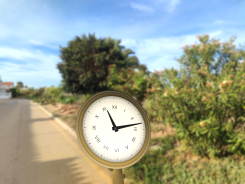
11:13
